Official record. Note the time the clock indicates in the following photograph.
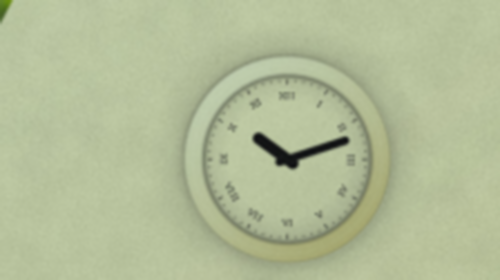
10:12
